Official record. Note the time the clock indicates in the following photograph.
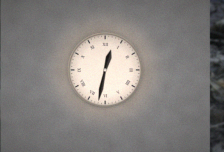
12:32
